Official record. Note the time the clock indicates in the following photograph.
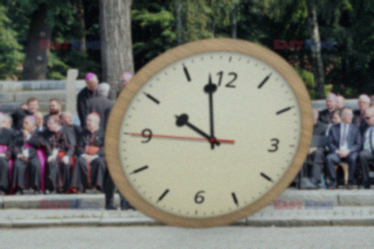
9:57:45
